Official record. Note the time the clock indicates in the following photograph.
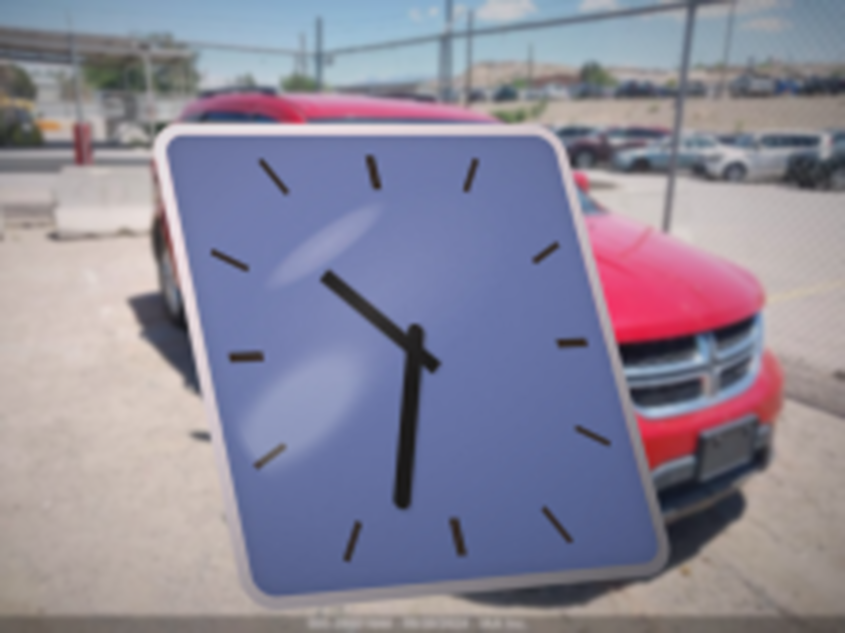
10:33
